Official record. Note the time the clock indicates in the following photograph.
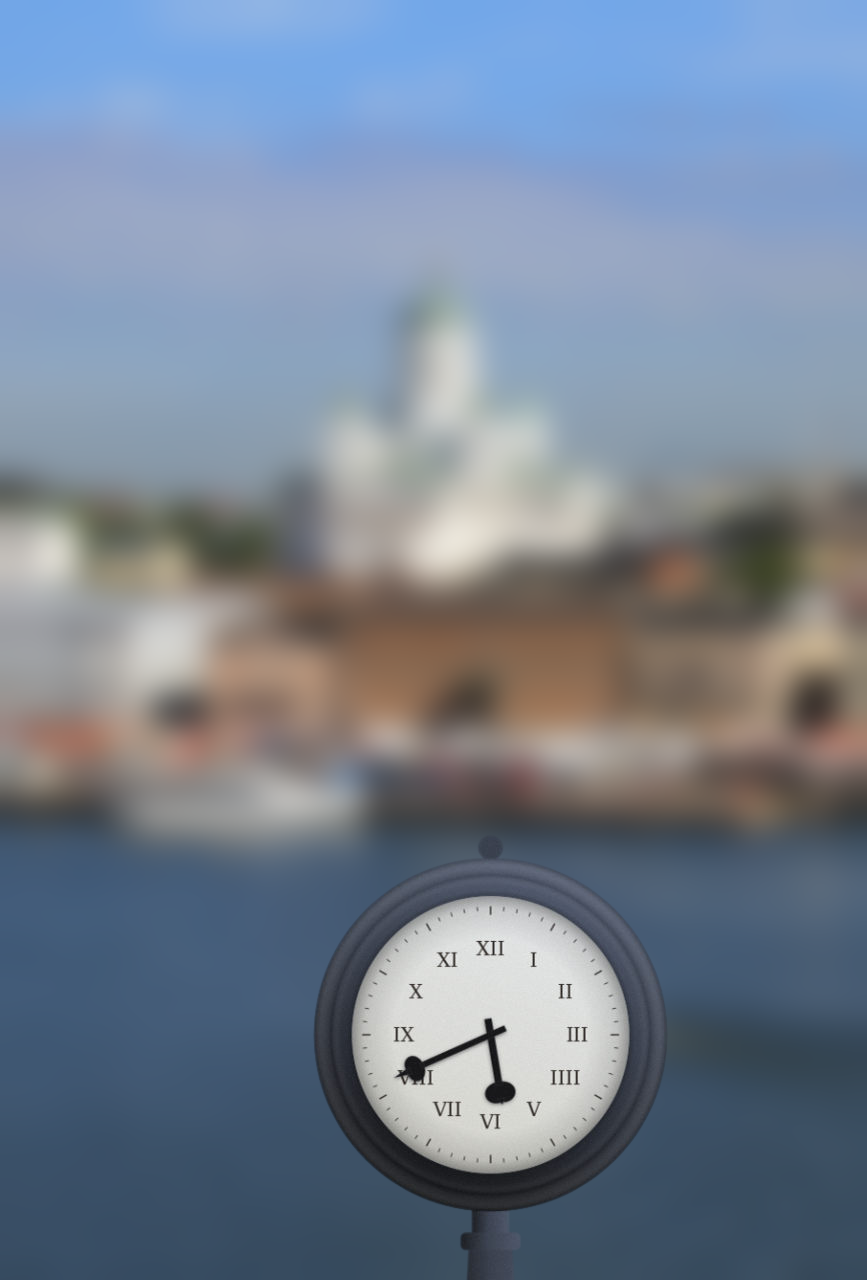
5:41
